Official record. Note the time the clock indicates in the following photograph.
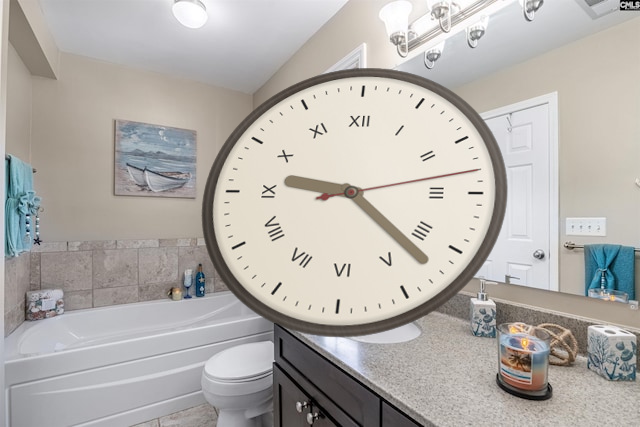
9:22:13
